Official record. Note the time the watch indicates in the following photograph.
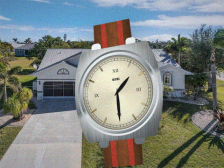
1:30
